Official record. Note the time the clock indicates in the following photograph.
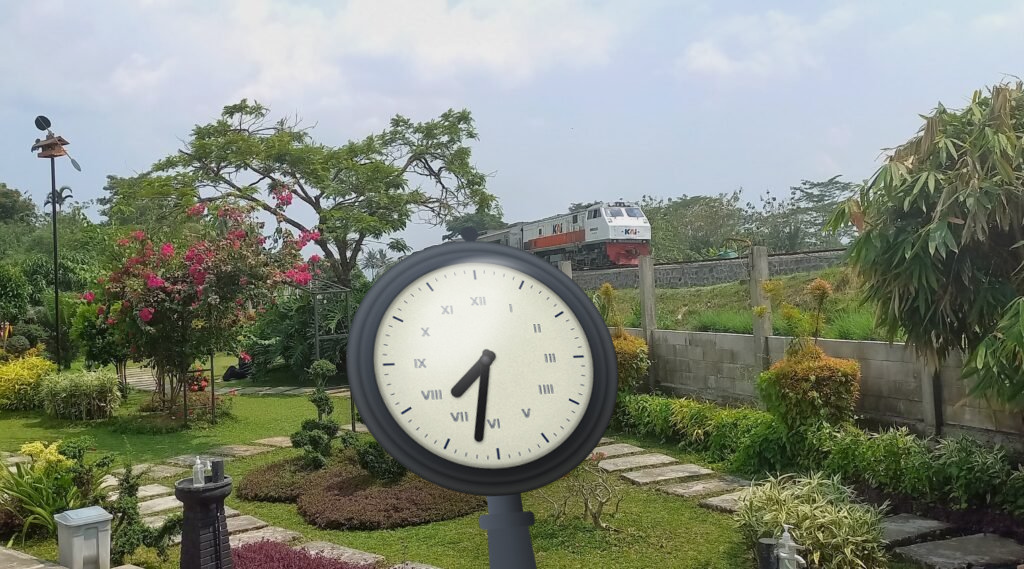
7:32
